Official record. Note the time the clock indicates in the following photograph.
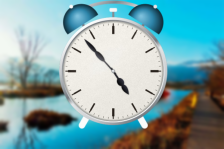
4:53
